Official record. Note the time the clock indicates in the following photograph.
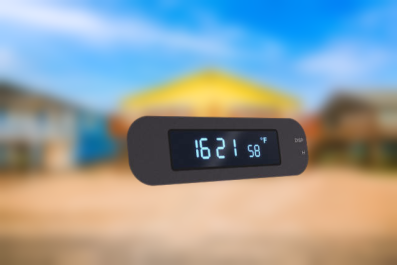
16:21
